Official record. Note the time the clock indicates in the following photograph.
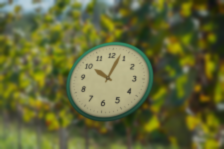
10:03
